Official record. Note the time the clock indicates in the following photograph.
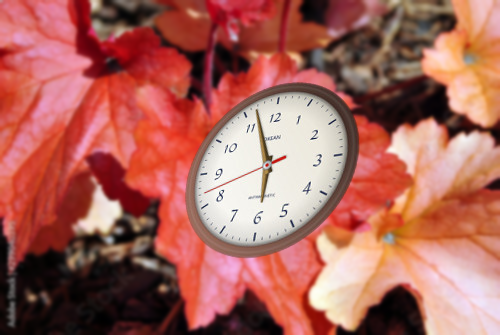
5:56:42
